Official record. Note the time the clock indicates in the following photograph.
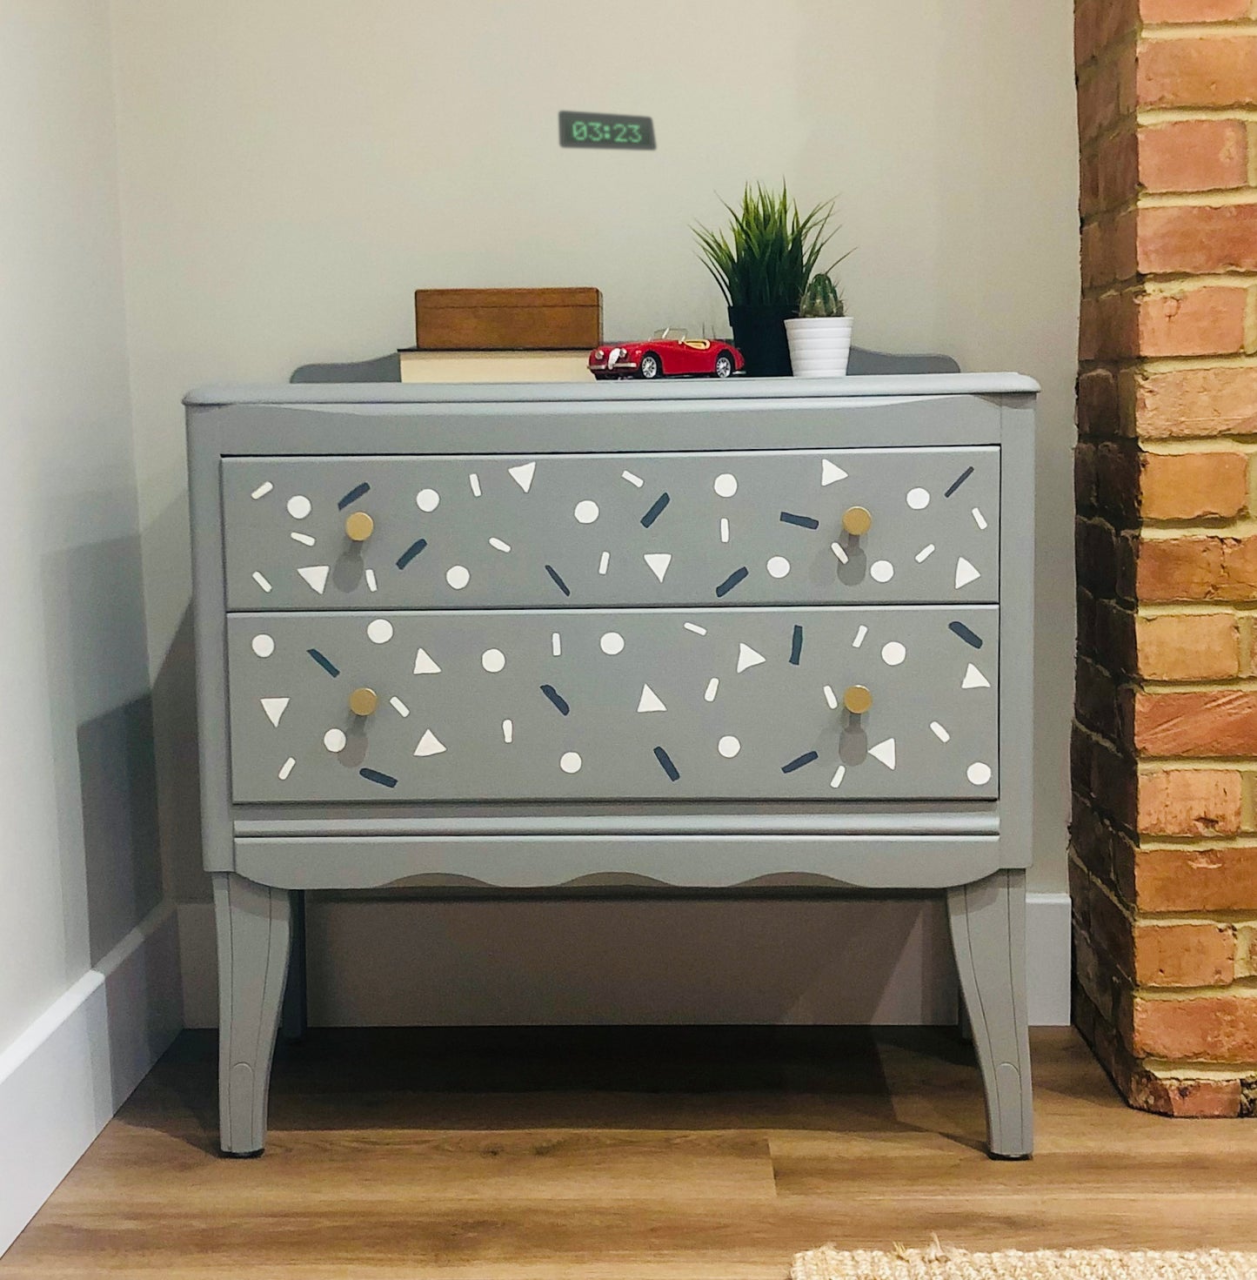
3:23
